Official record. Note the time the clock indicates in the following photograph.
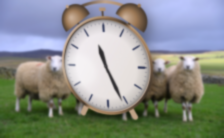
11:26
